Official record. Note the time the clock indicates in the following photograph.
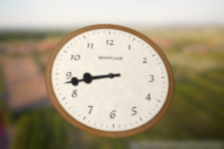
8:43
